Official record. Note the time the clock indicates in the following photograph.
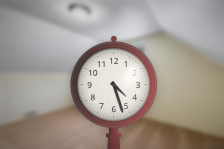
4:27
